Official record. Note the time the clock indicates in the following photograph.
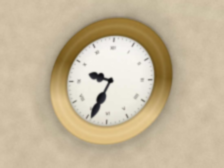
9:34
